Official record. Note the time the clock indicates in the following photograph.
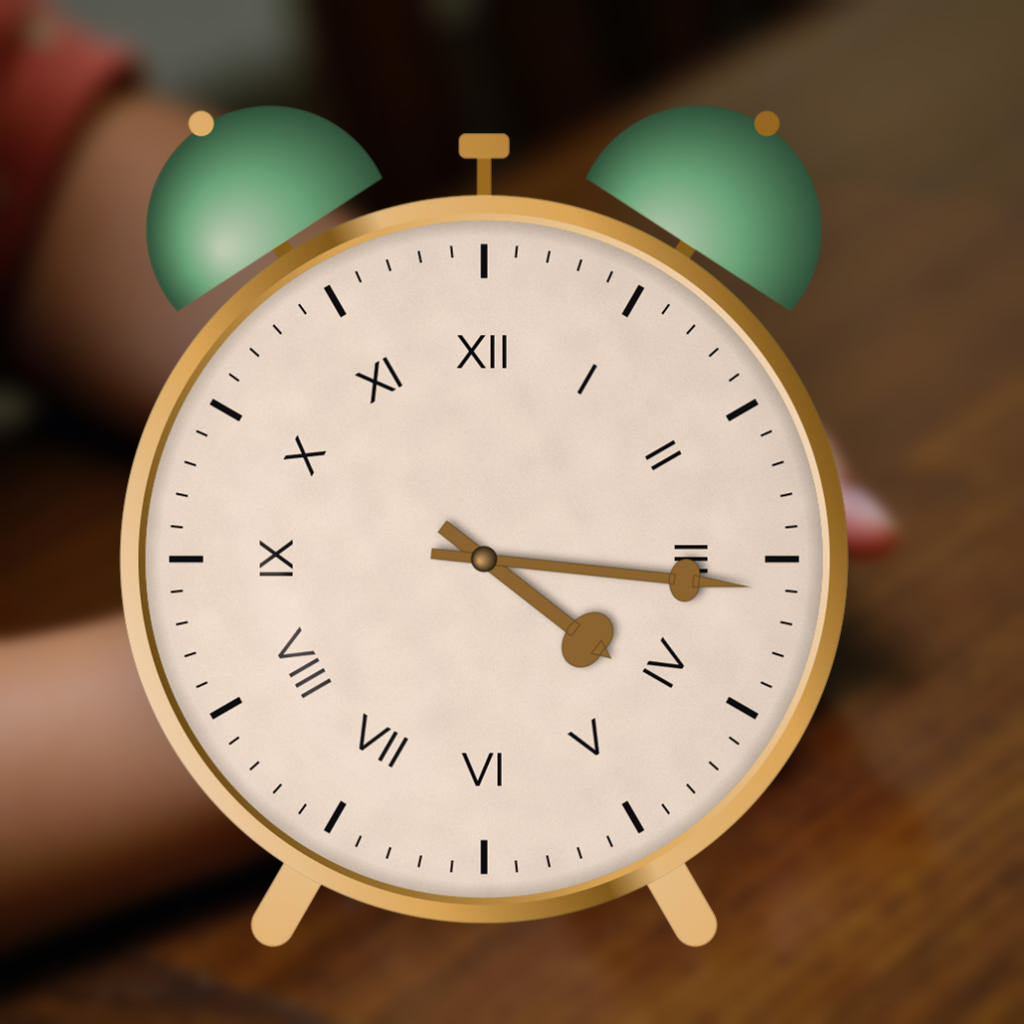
4:16
